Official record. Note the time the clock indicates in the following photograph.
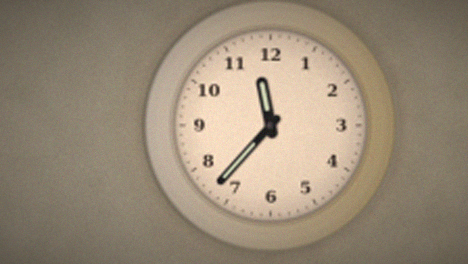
11:37
